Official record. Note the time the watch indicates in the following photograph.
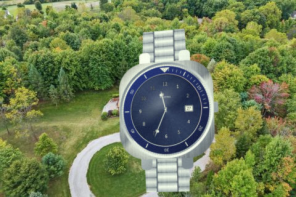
11:34
